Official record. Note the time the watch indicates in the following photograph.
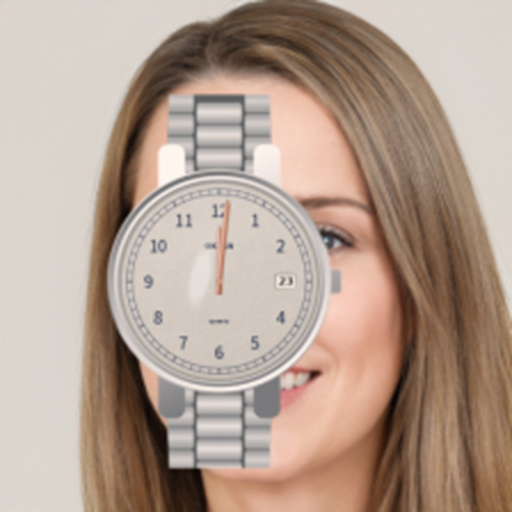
12:01
